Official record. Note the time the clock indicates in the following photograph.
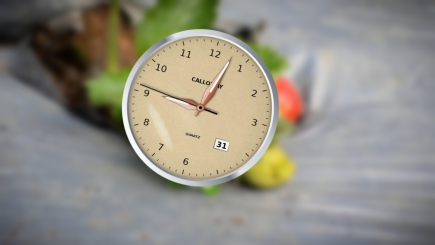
9:02:46
